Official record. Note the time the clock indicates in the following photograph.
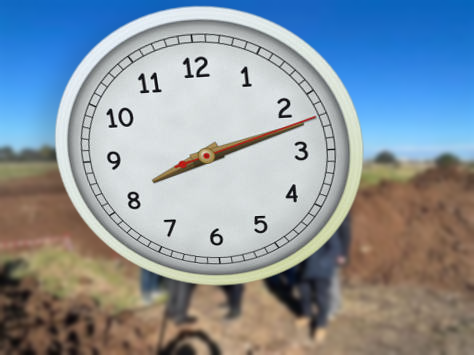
8:12:12
